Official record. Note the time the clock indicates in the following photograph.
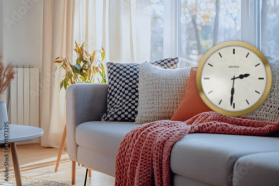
2:31
